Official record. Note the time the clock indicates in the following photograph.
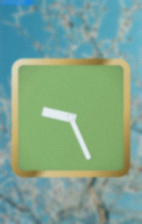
9:26
